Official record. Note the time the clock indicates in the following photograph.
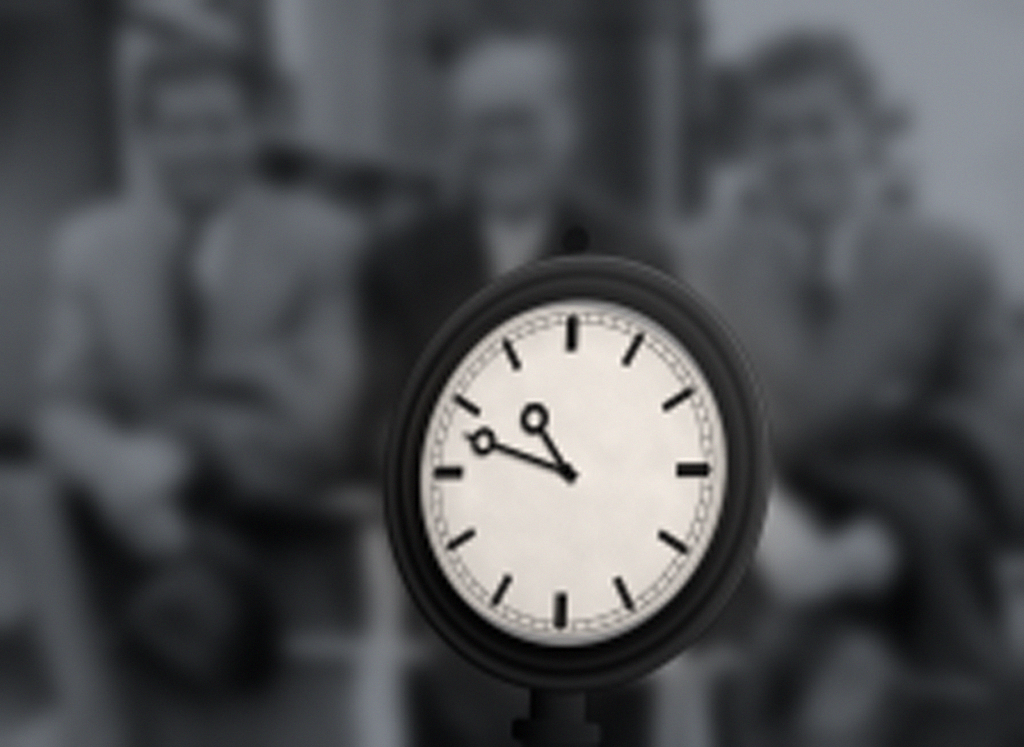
10:48
